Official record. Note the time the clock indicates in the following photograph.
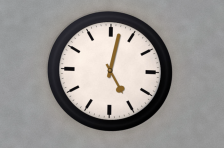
5:02
